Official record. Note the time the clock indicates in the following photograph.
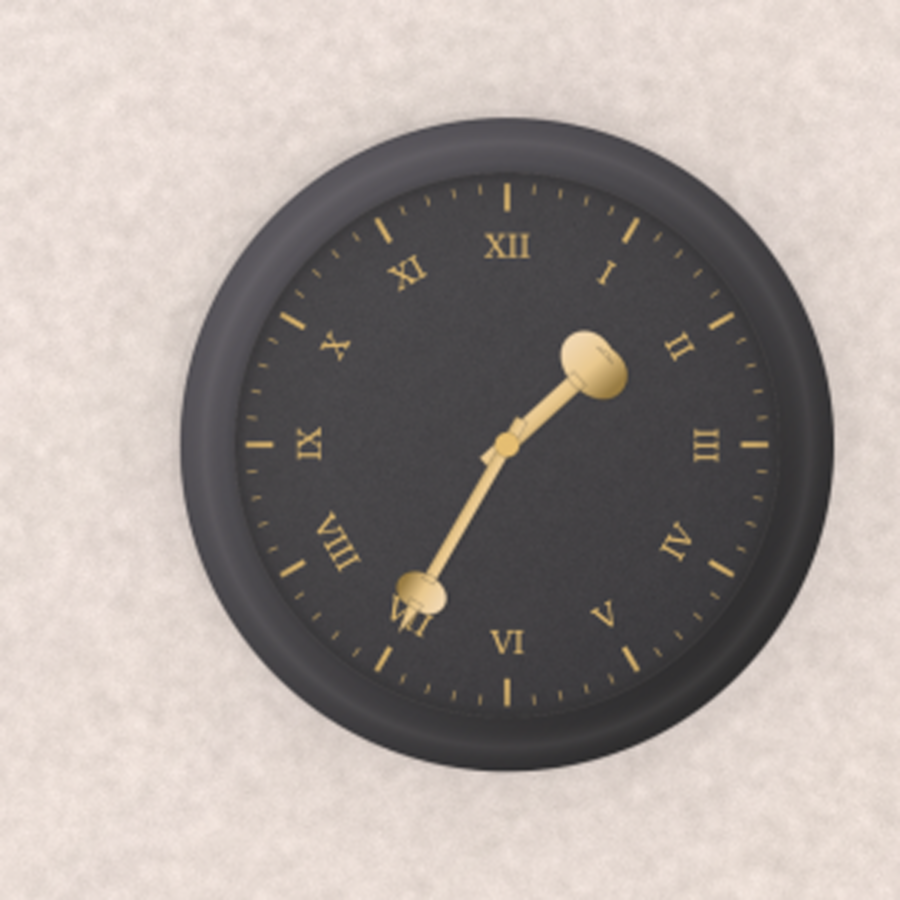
1:35
